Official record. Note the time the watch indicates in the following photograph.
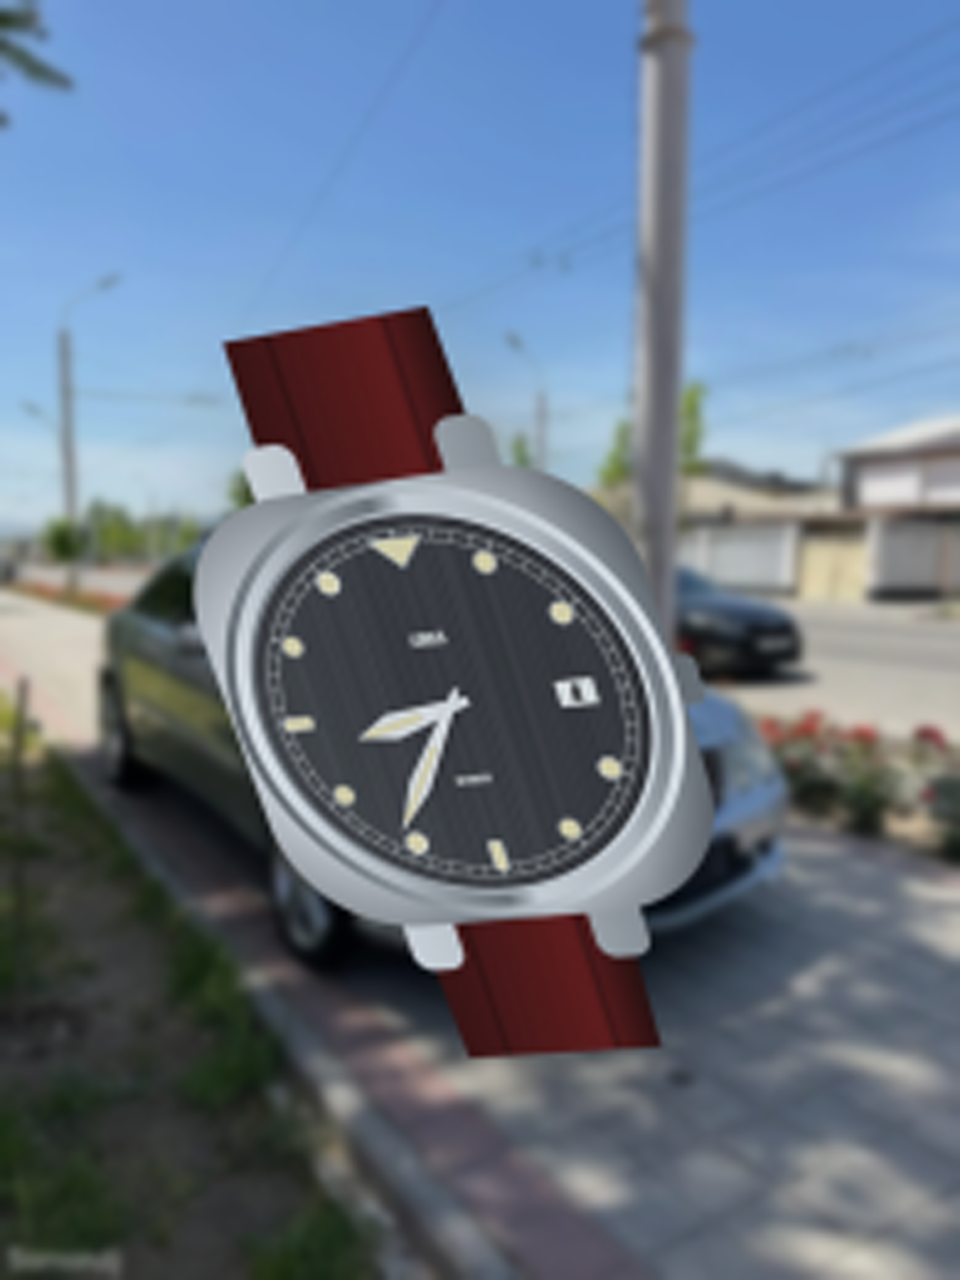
8:36
